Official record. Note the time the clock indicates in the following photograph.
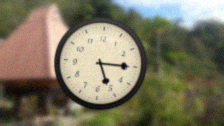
5:15
